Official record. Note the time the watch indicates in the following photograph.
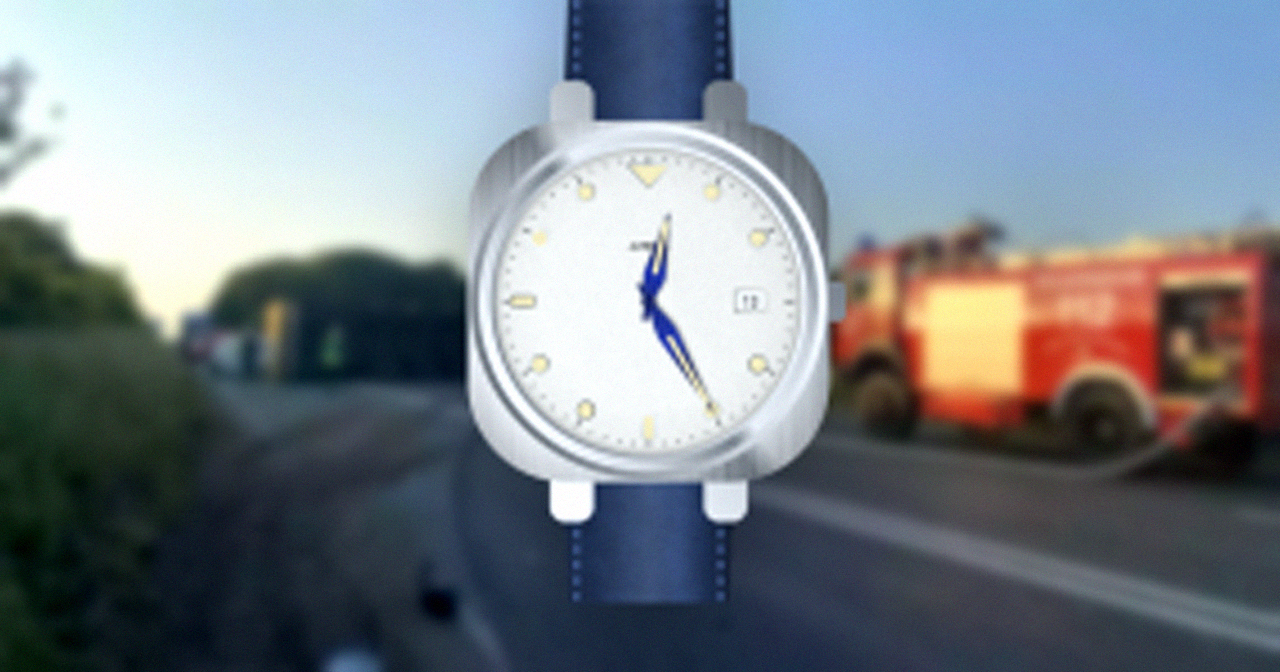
12:25
